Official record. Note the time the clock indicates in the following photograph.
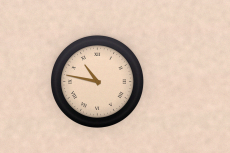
10:47
